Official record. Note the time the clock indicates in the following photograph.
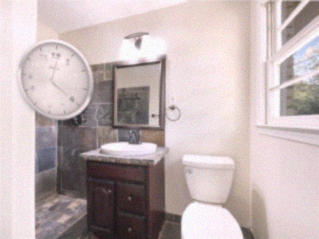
4:01
